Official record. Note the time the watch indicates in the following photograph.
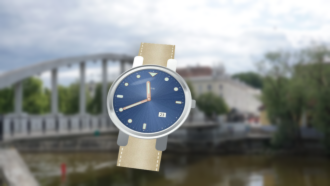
11:40
